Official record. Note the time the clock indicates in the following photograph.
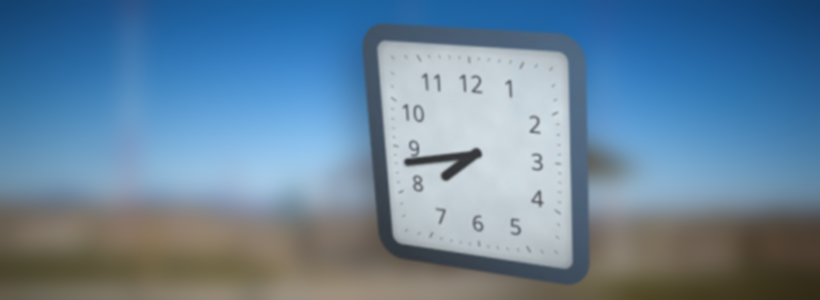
7:43
